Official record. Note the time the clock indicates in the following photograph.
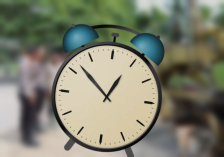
12:52
